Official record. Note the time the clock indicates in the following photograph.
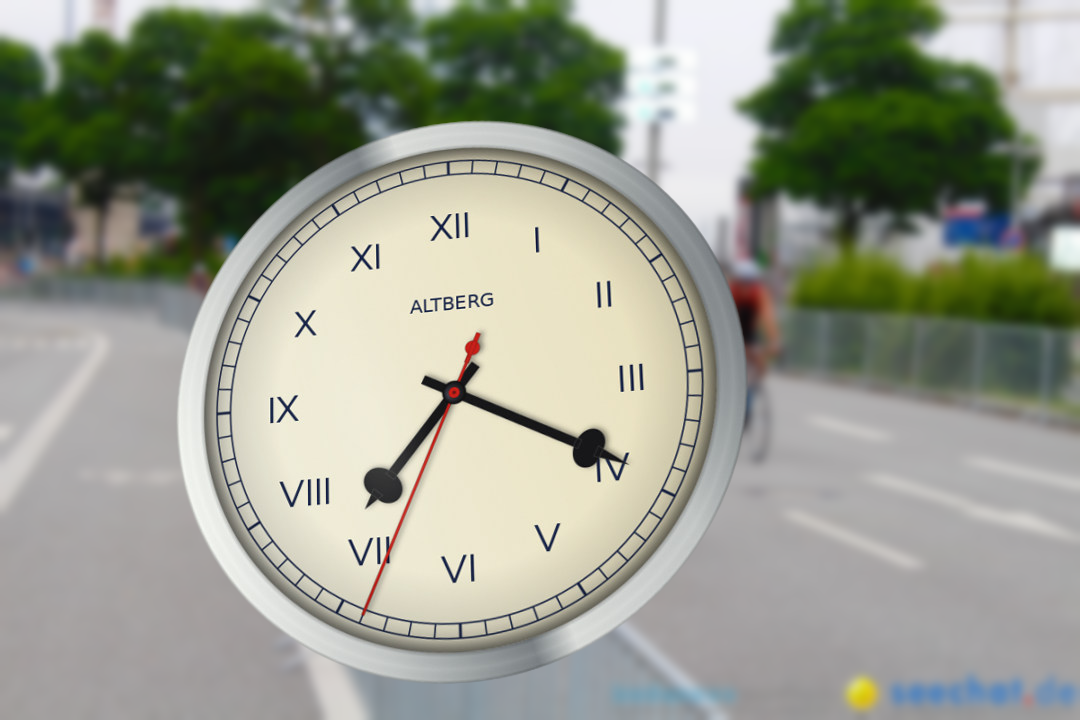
7:19:34
